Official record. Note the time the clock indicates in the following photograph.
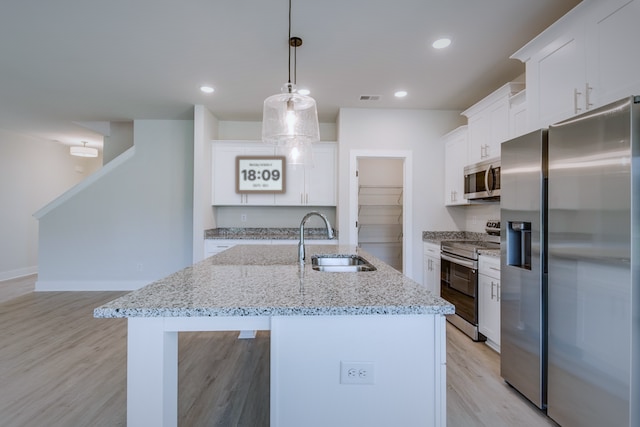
18:09
